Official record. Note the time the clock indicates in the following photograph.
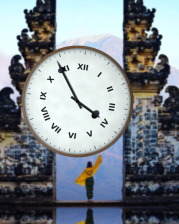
3:54
